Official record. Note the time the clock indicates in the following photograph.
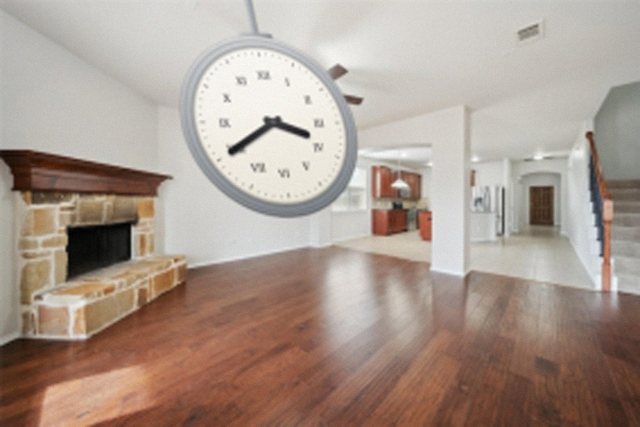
3:40
